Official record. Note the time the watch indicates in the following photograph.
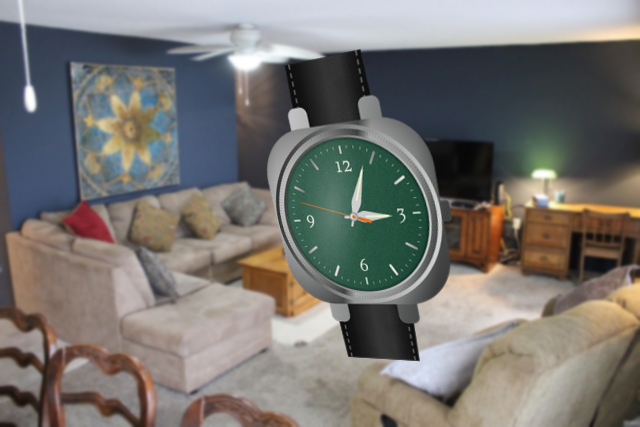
3:03:48
